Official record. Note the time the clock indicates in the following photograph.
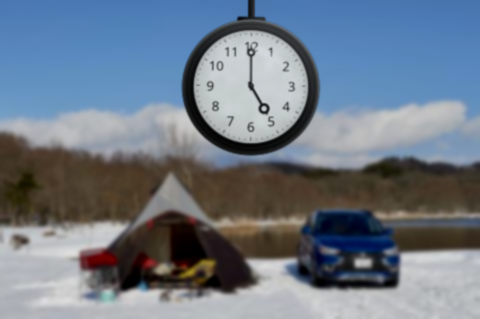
5:00
